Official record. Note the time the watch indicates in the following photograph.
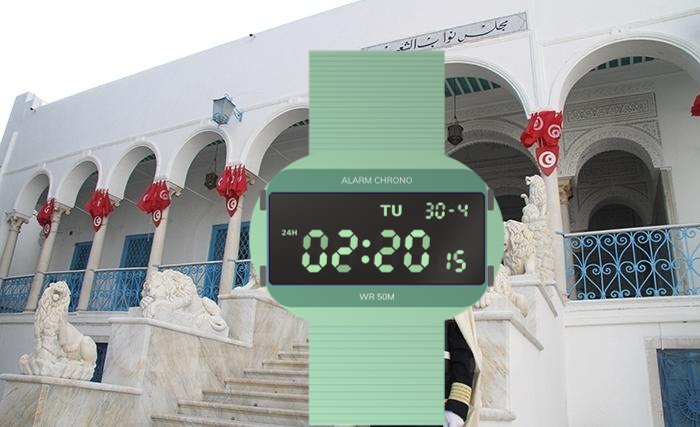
2:20:15
